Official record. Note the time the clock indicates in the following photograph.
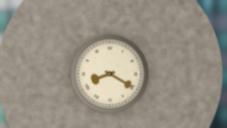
8:20
